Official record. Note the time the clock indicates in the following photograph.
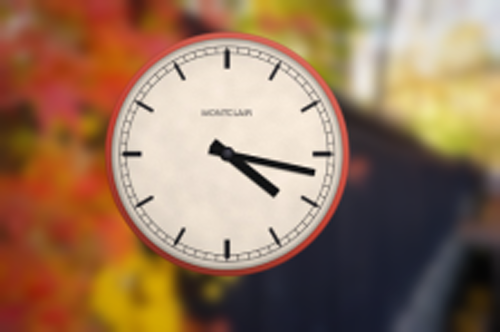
4:17
